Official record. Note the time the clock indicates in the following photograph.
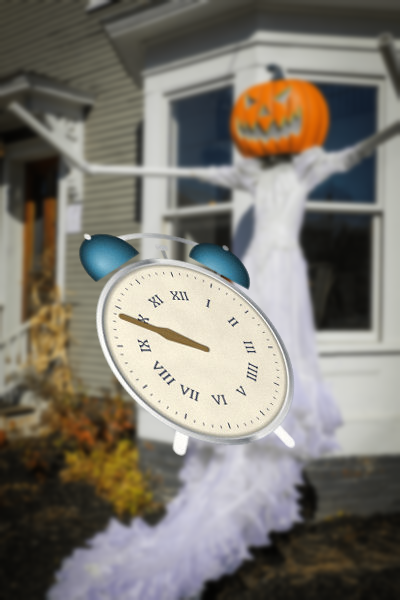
9:49
